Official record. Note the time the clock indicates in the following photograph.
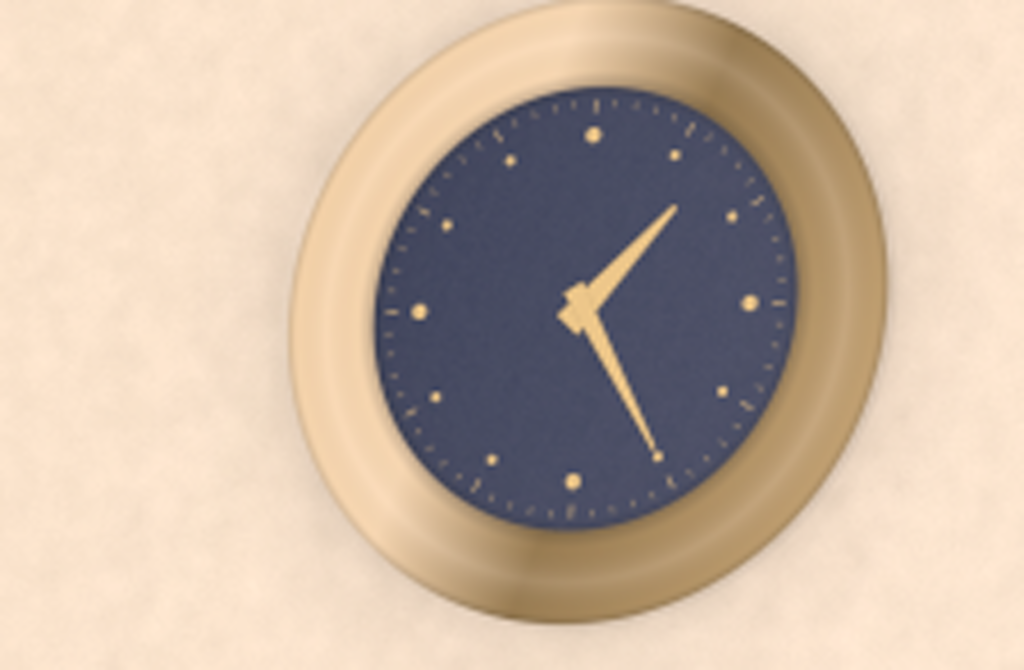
1:25
